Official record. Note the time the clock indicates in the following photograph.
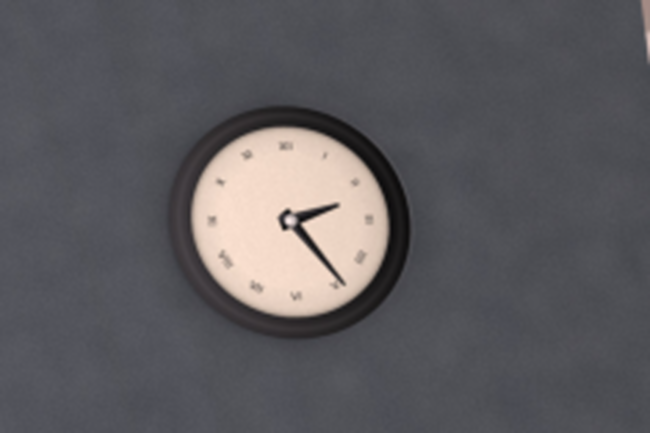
2:24
